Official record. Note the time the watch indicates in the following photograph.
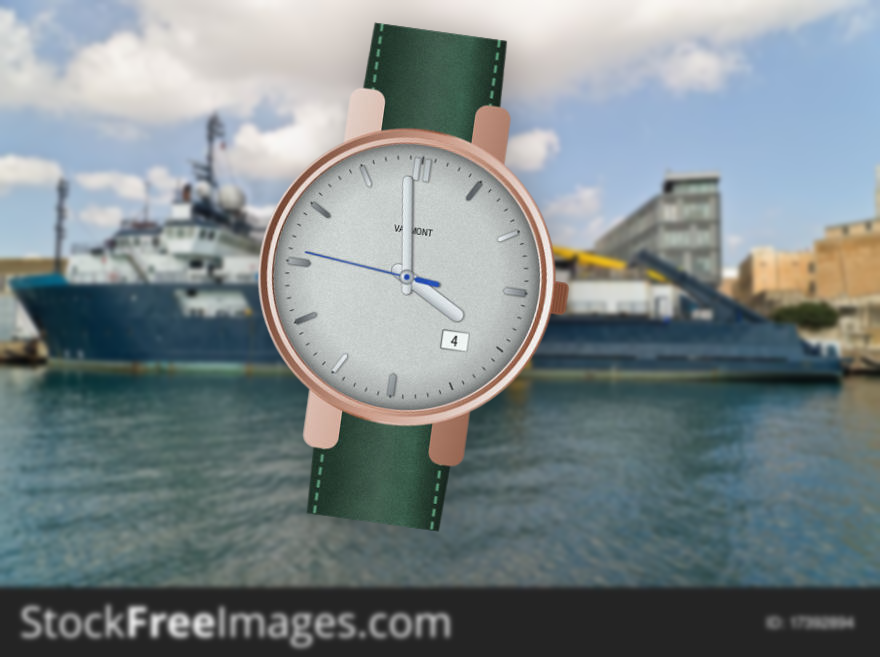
3:58:46
